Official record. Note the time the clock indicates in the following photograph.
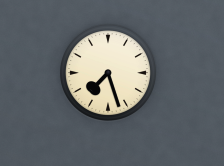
7:27
